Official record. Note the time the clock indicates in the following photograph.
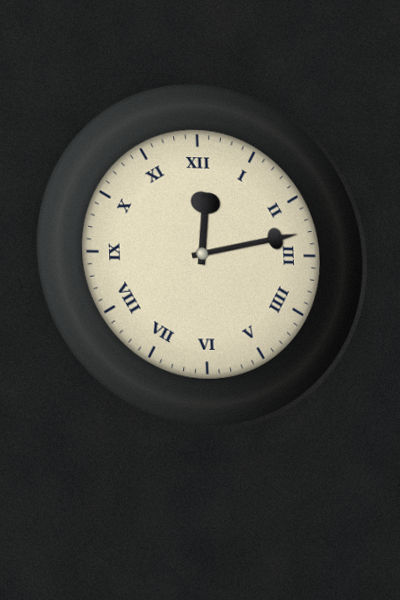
12:13
